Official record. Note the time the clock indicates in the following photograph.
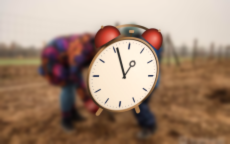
12:56
